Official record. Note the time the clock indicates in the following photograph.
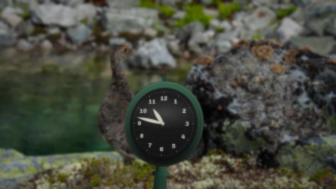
10:47
